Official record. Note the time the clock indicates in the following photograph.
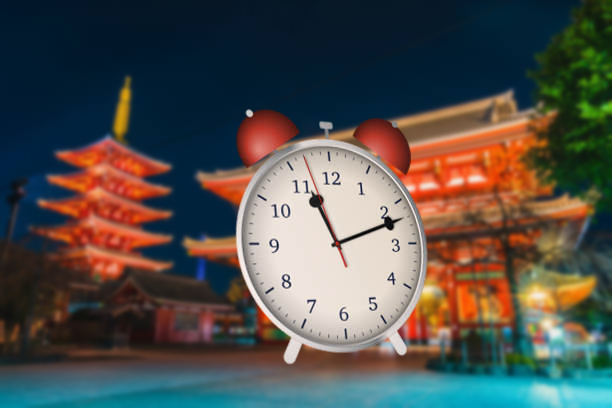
11:11:57
